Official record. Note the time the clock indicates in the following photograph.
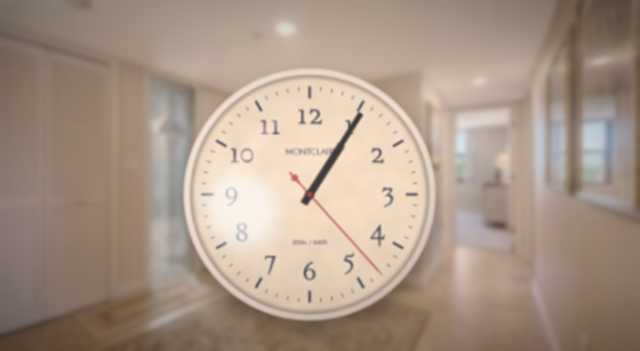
1:05:23
